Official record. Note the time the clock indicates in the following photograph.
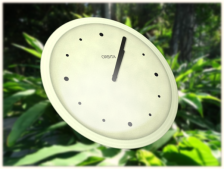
1:05
